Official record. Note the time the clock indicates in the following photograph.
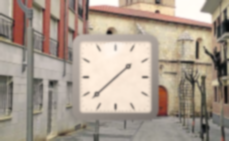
1:38
